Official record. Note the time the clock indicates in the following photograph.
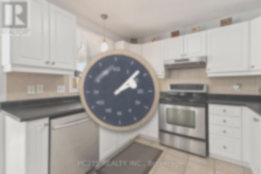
2:08
